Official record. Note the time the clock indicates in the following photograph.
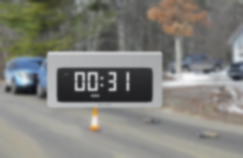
0:31
